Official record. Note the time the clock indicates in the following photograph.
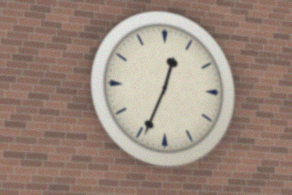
12:34
